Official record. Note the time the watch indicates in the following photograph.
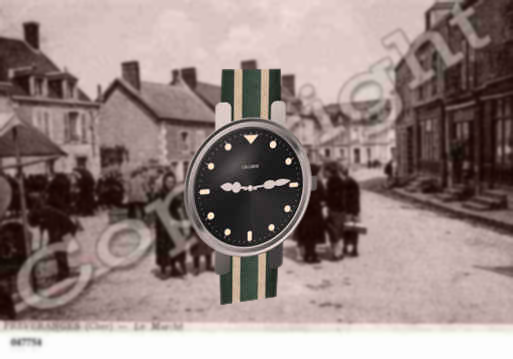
9:14
